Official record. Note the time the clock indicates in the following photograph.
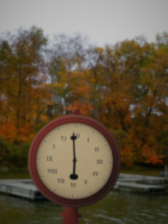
5:59
